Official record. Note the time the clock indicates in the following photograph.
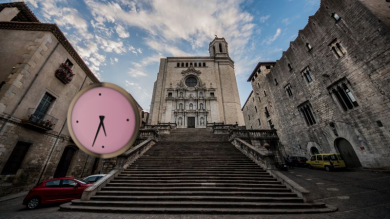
5:34
